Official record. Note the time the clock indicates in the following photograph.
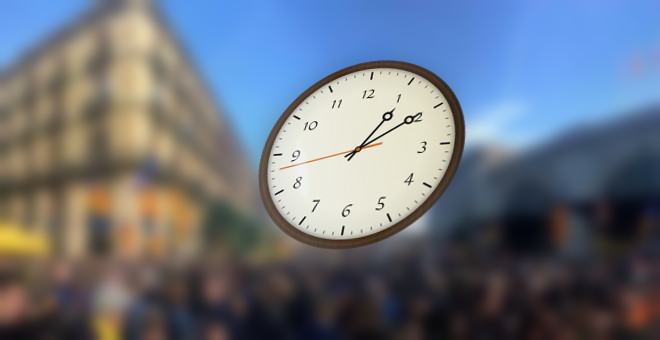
1:09:43
